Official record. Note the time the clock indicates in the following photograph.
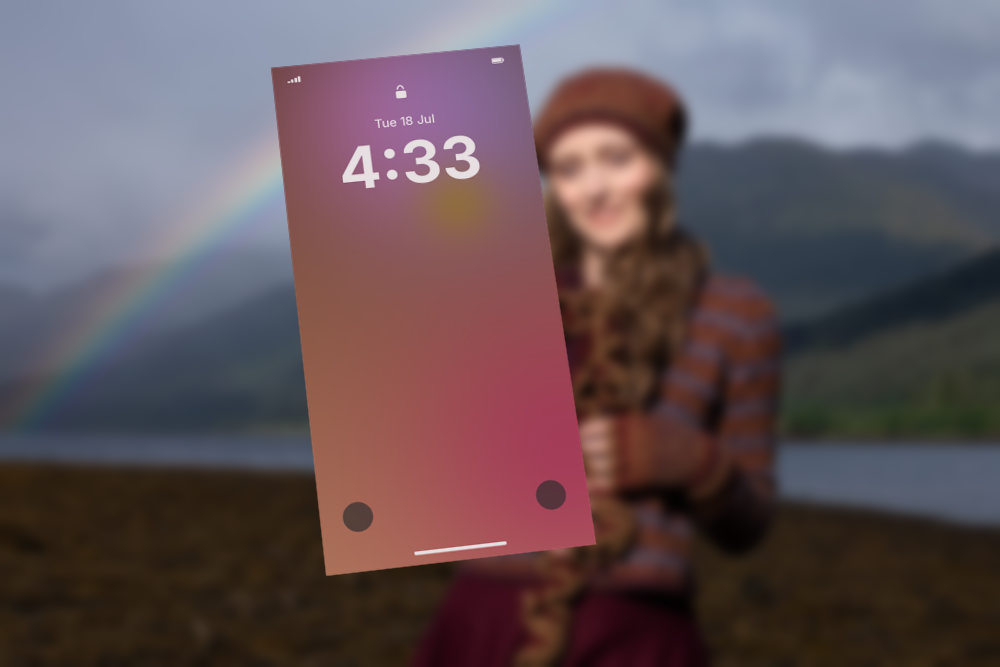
4:33
